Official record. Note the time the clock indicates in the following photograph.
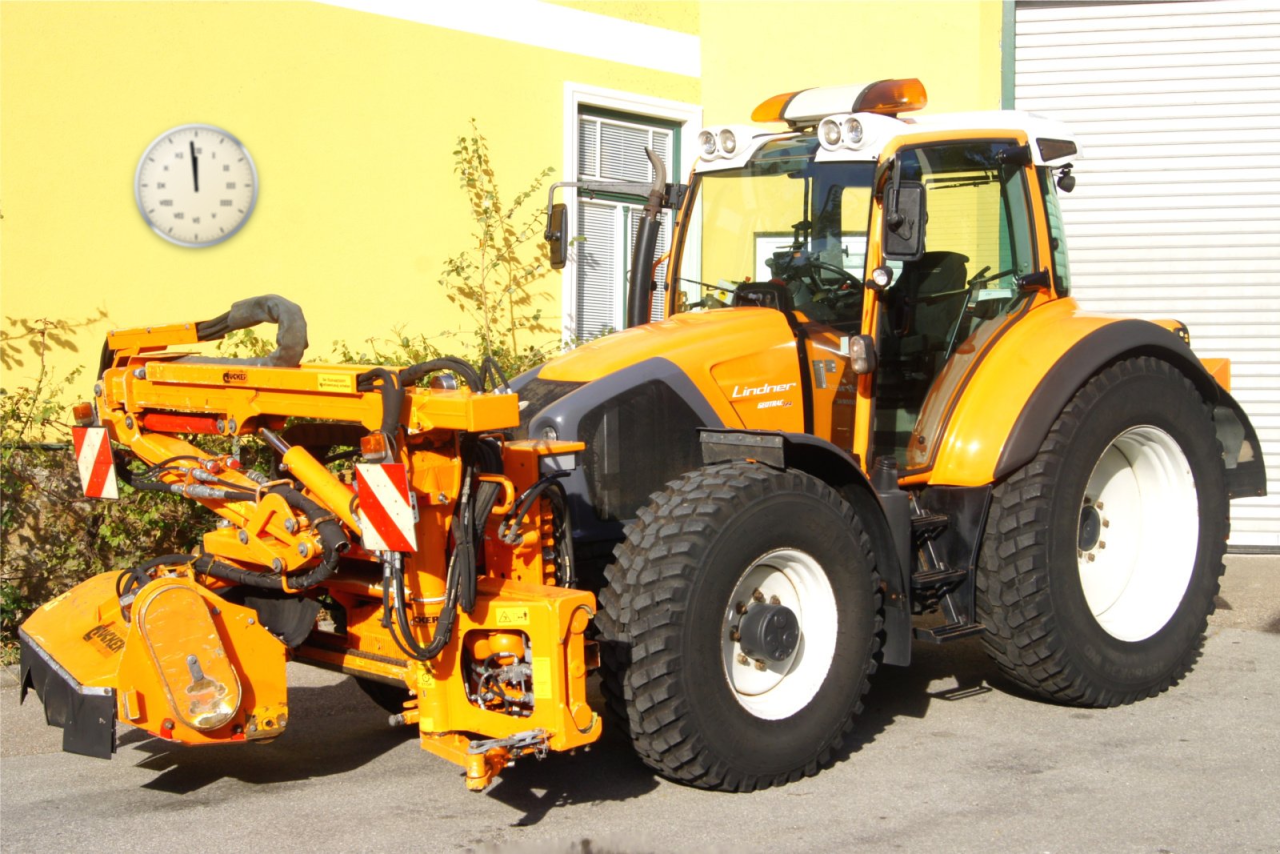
11:59
